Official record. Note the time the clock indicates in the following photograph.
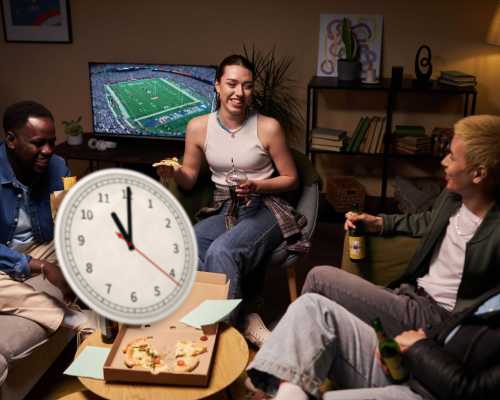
11:00:21
